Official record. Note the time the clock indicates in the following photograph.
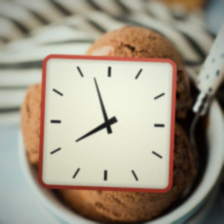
7:57
